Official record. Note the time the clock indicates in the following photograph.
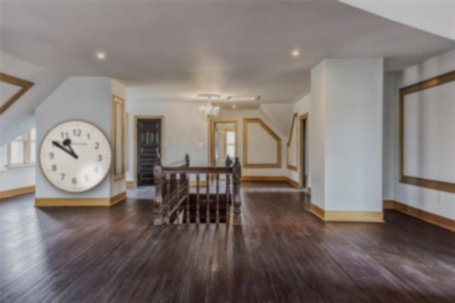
10:50
